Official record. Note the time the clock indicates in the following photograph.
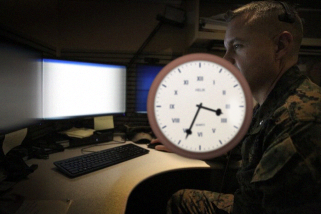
3:34
